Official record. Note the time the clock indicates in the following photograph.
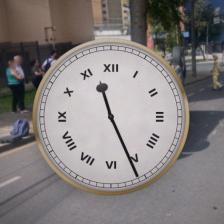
11:26
